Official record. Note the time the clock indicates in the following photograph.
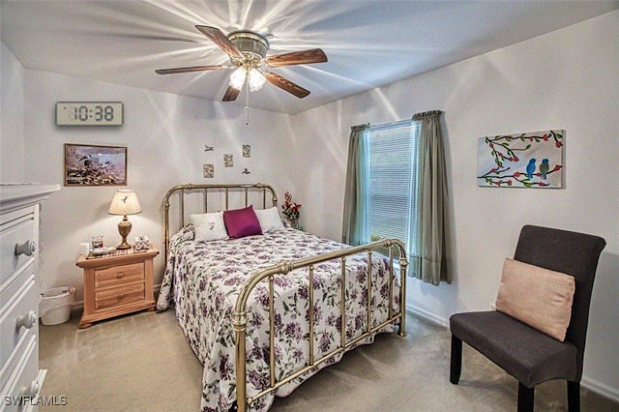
10:38
